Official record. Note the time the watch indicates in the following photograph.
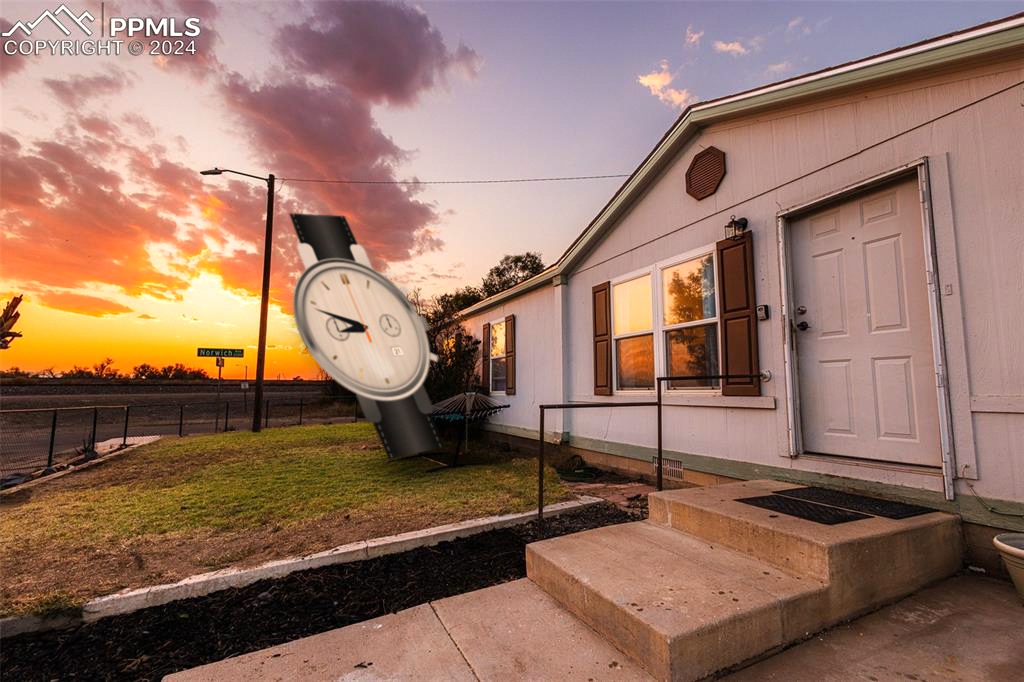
8:49
